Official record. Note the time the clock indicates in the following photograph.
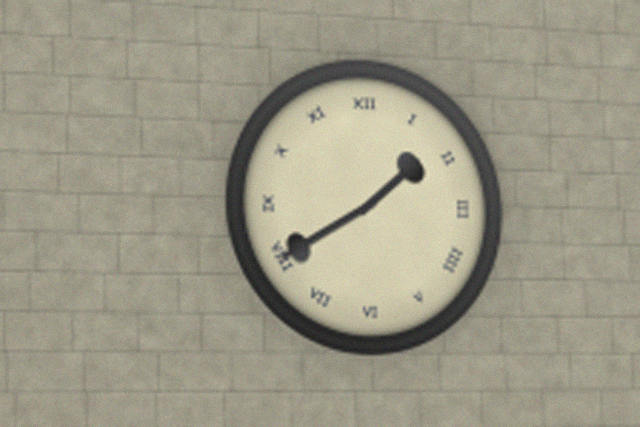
1:40
